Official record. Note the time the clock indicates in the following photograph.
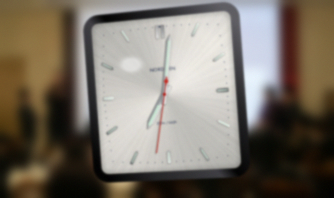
7:01:32
